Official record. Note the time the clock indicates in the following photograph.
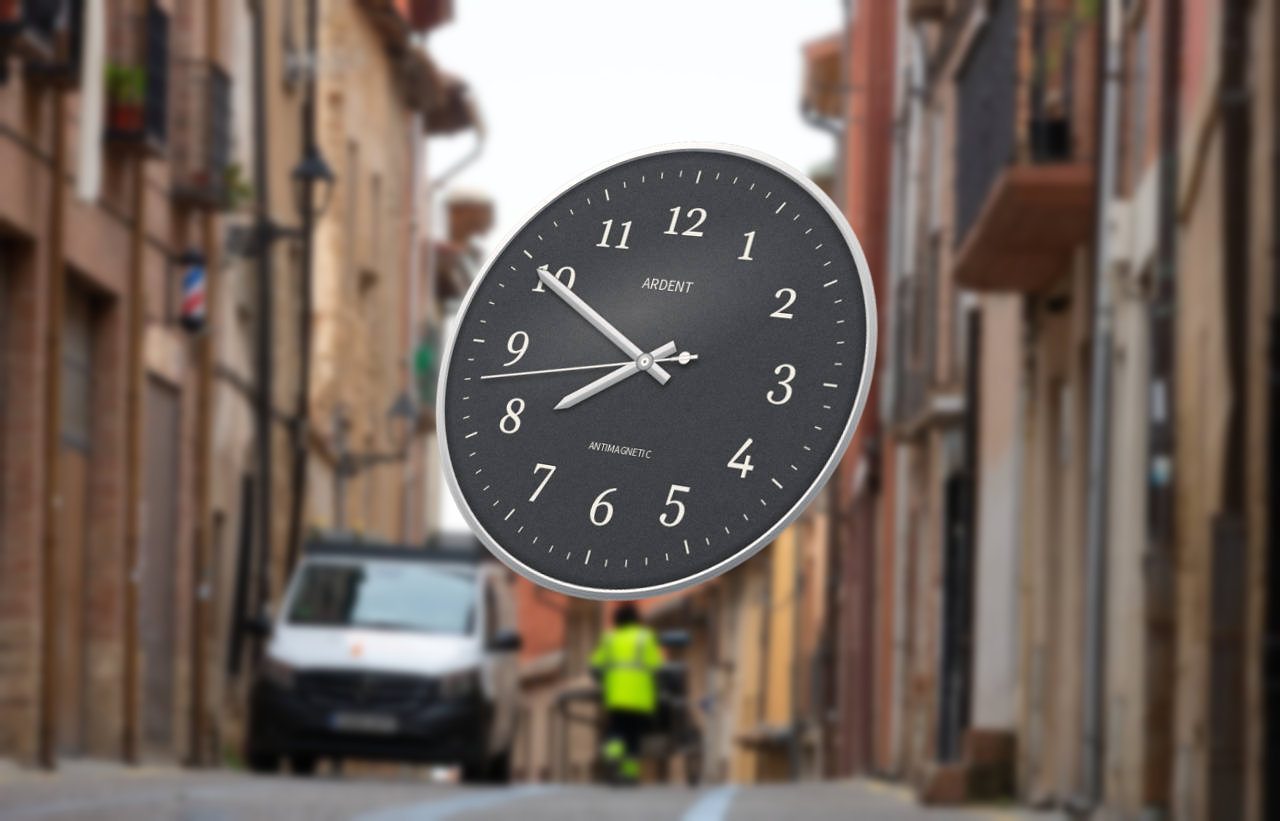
7:49:43
